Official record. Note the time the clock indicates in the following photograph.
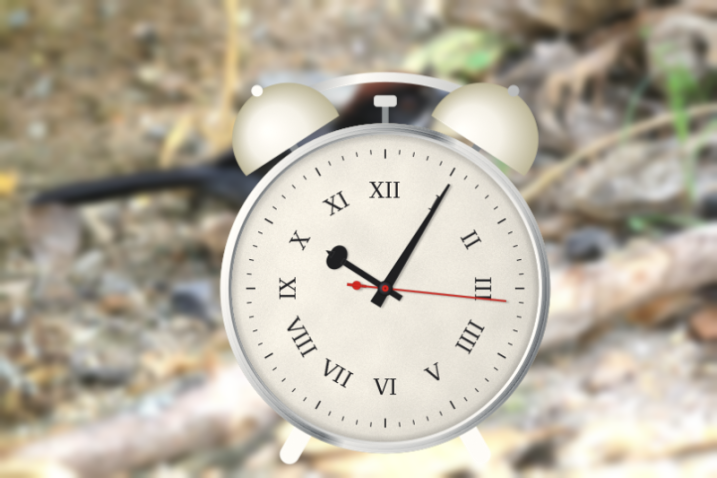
10:05:16
